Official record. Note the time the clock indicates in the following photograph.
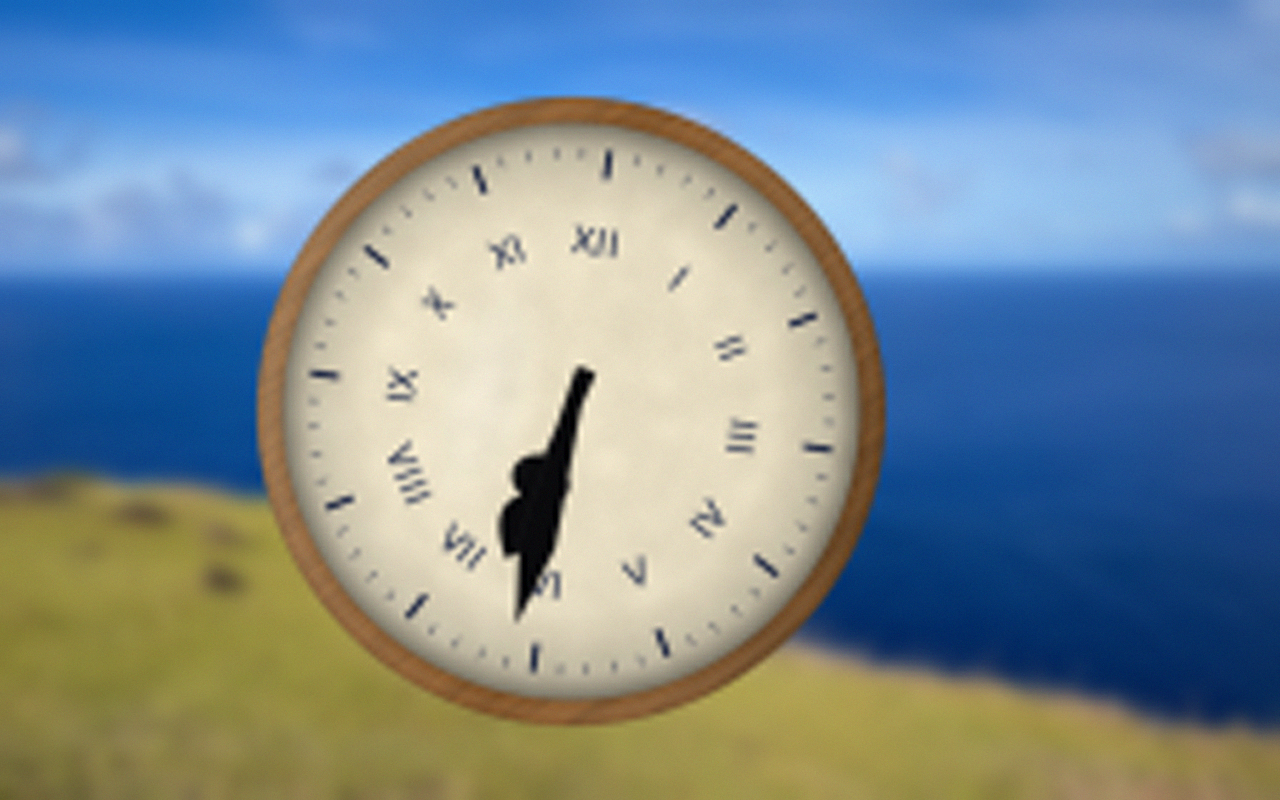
6:31
